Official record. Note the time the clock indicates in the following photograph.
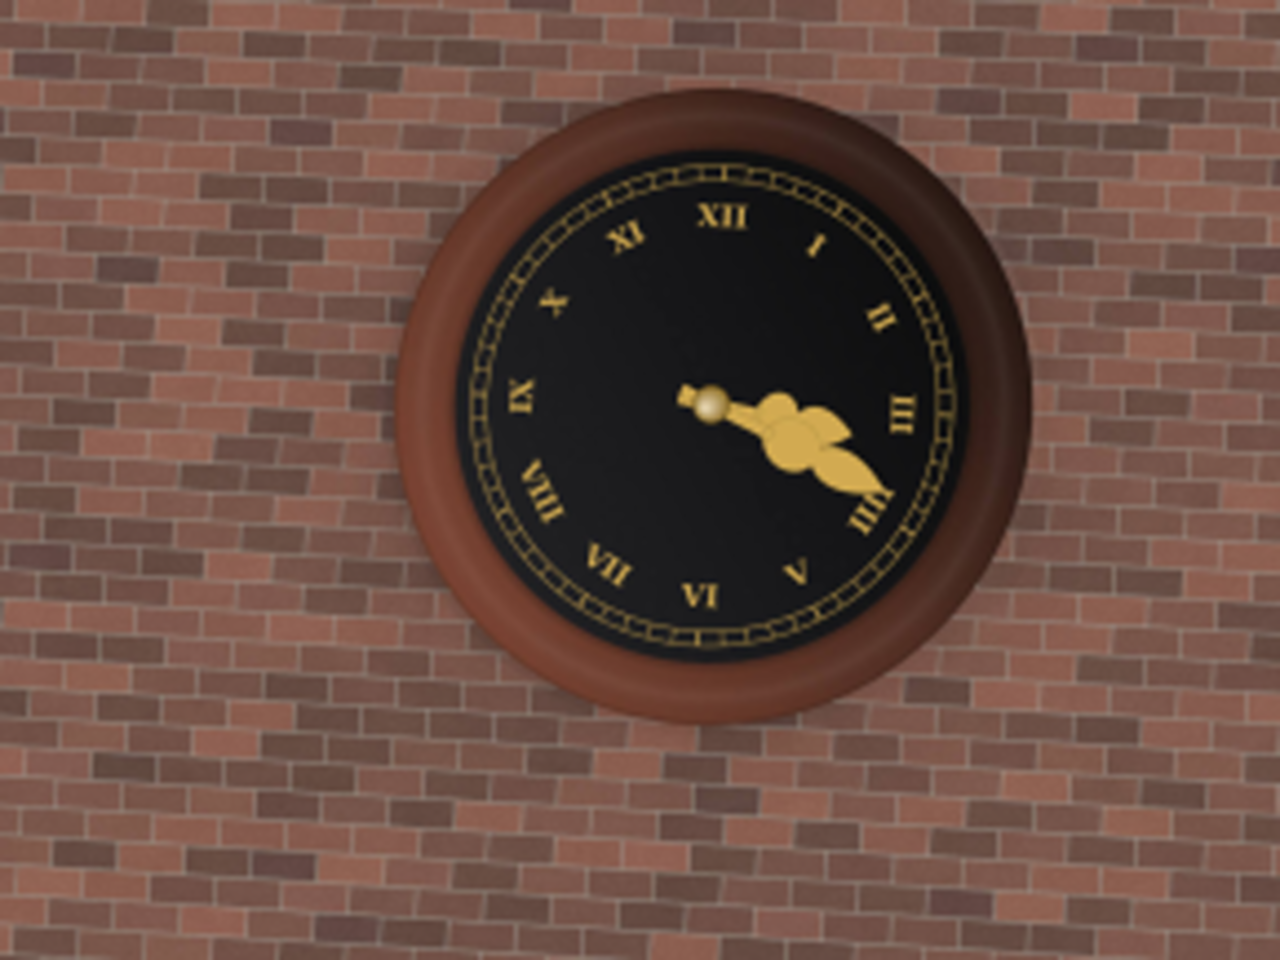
3:19
